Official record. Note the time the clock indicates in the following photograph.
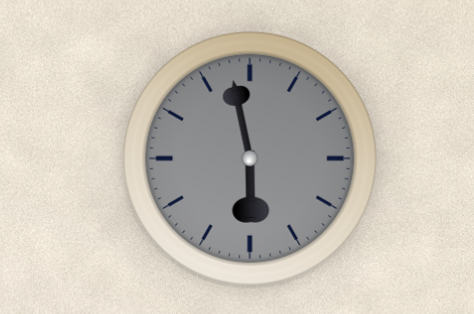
5:58
